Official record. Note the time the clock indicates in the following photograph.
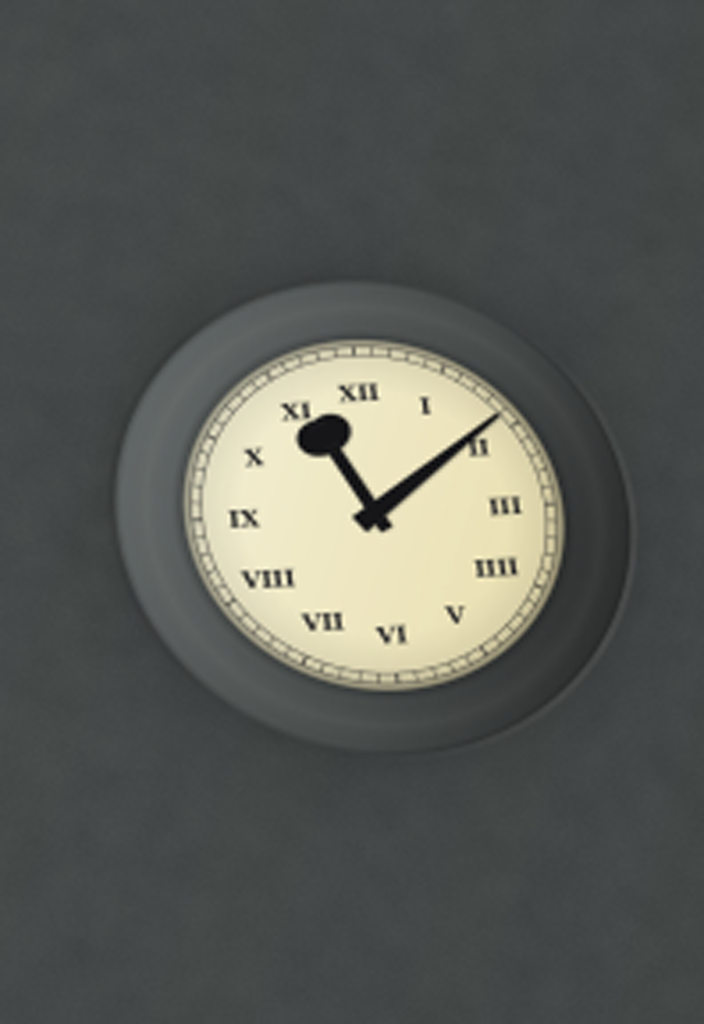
11:09
